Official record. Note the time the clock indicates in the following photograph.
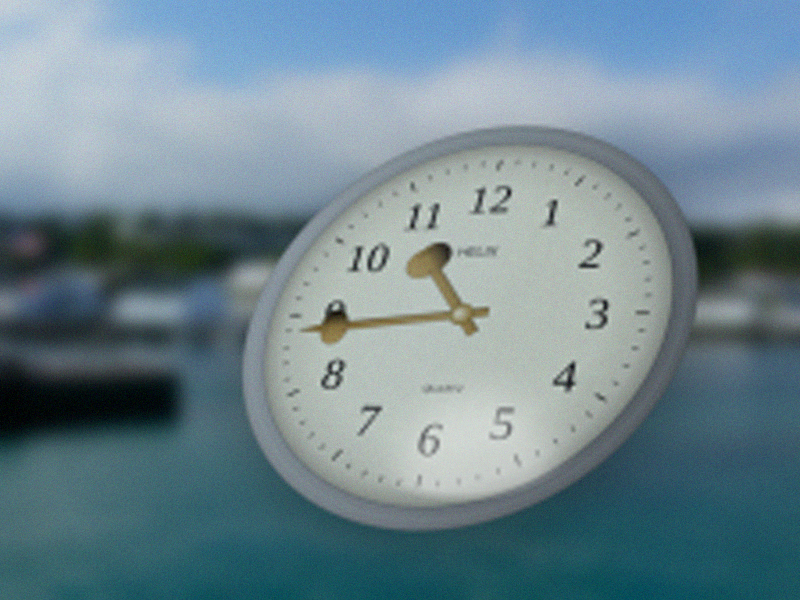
10:44
